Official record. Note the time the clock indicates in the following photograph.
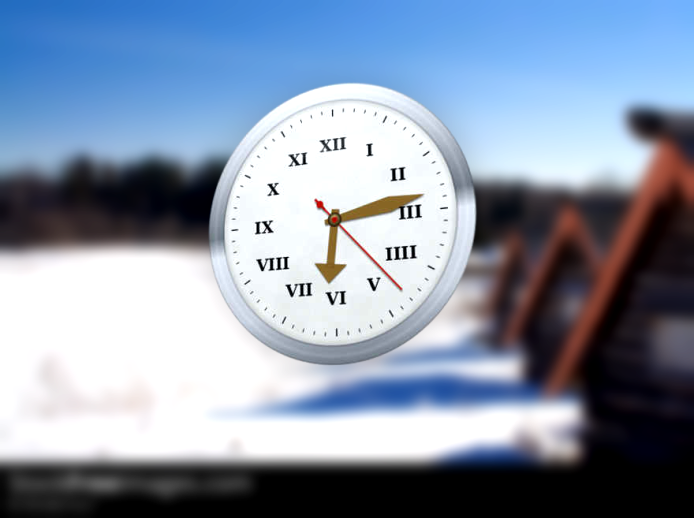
6:13:23
